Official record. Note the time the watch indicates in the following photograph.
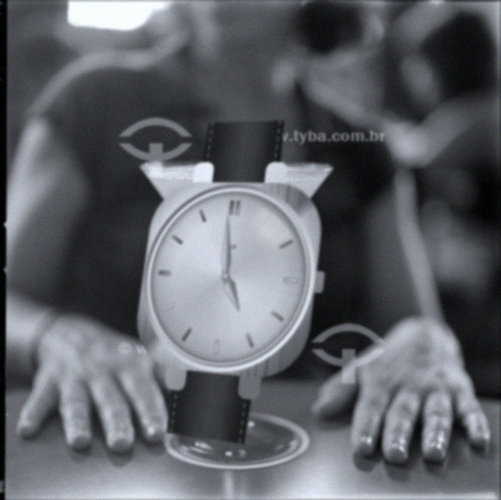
4:59
